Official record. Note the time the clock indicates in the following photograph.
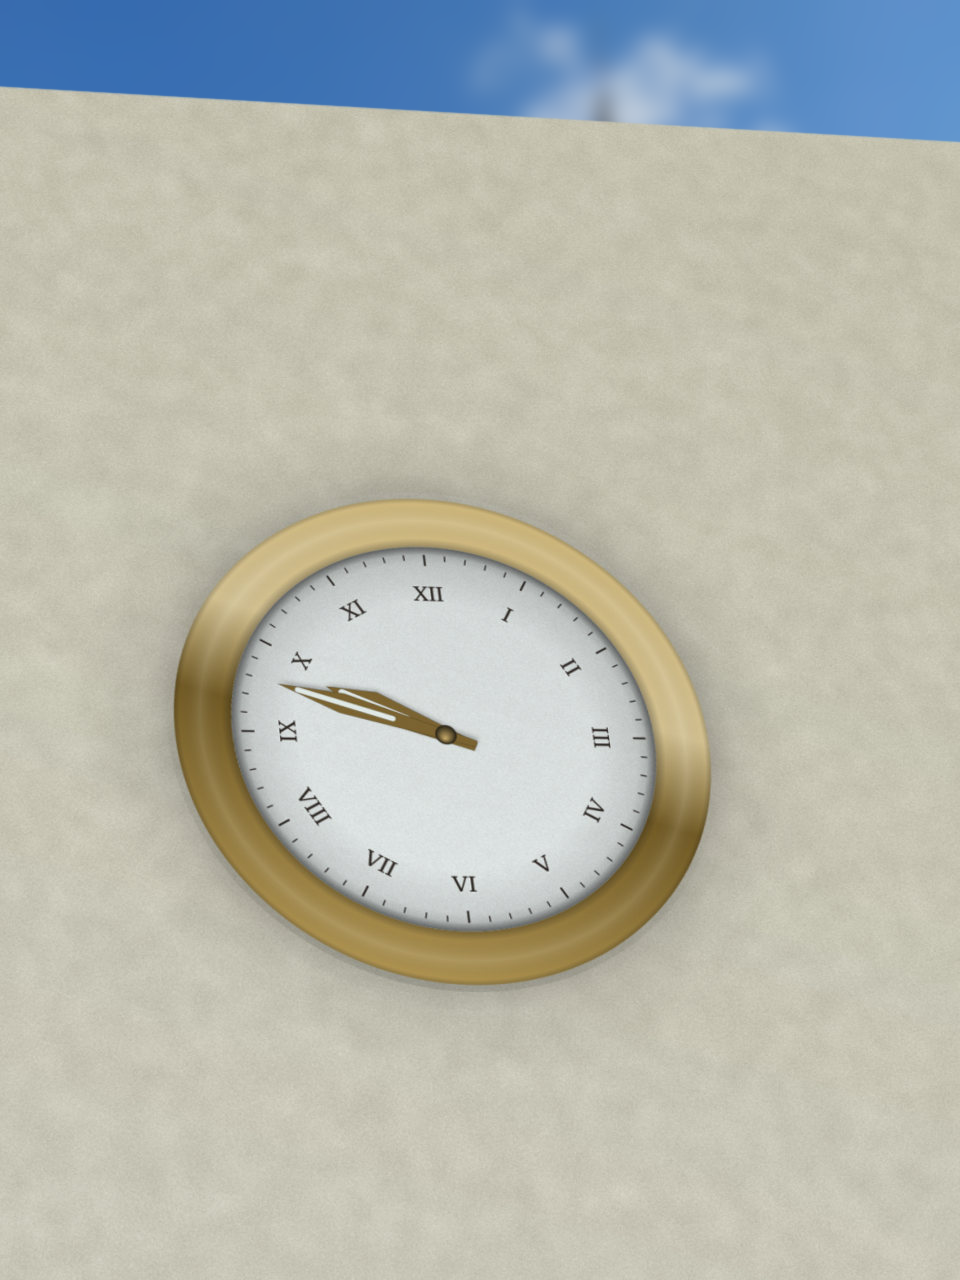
9:48
